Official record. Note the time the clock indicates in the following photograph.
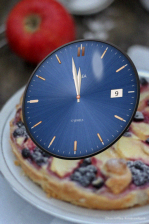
11:58
